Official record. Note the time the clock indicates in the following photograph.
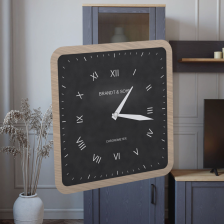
1:17
